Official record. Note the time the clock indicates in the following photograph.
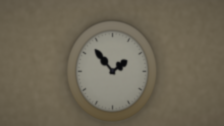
1:53
